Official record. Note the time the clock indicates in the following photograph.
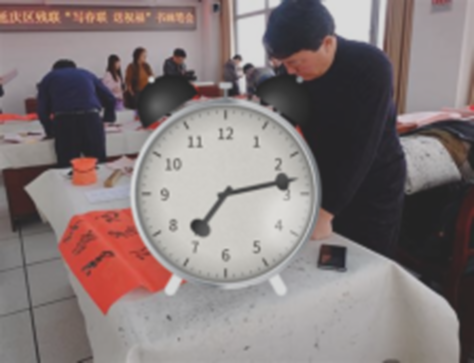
7:13
